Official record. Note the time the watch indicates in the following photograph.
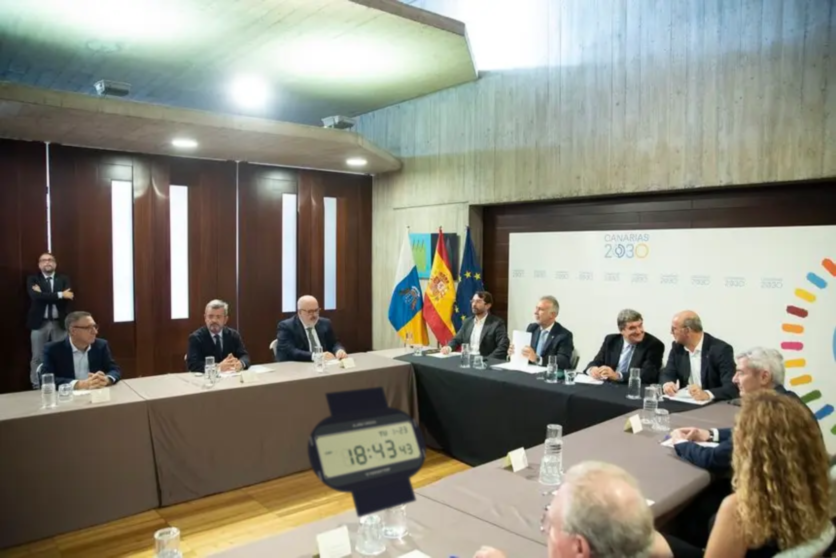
18:43
